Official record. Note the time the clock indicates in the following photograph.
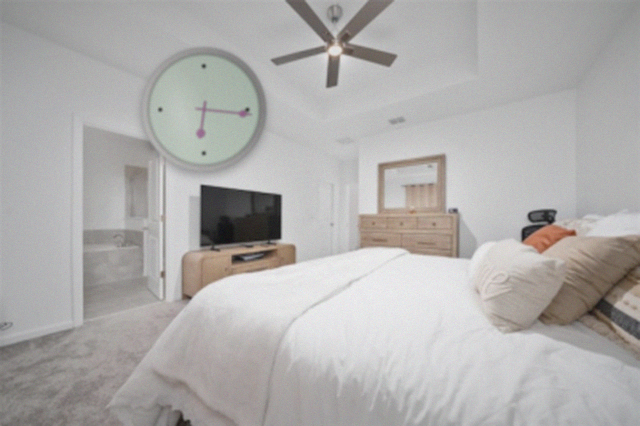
6:16
